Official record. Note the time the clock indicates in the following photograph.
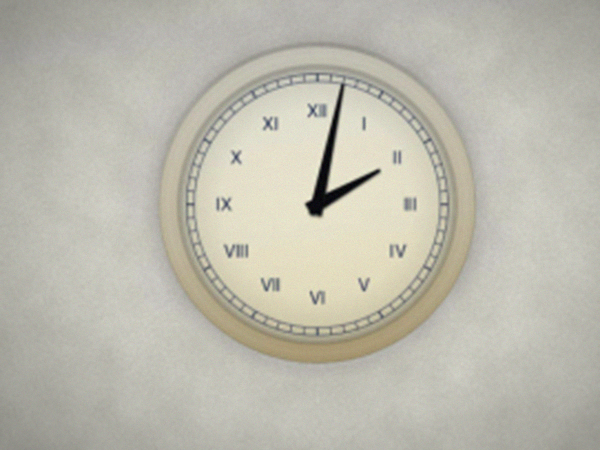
2:02
